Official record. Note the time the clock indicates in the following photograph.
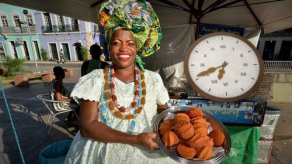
6:41
